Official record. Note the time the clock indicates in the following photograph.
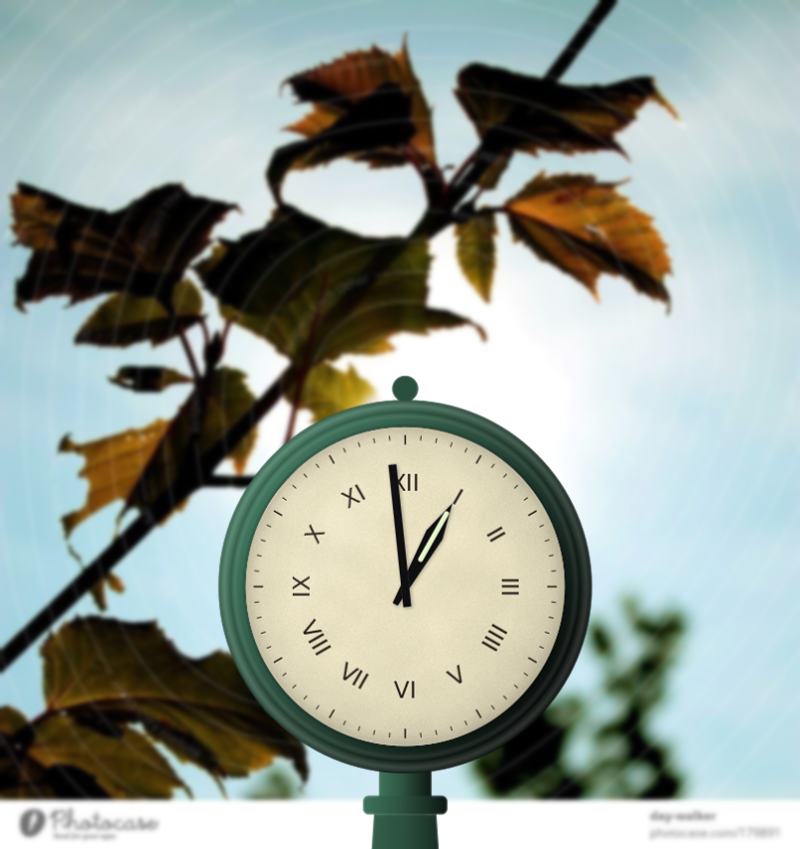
12:59
